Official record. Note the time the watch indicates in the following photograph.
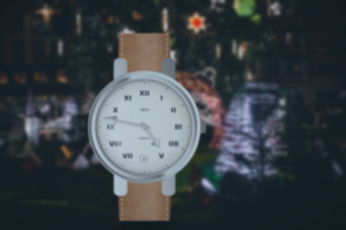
4:47
